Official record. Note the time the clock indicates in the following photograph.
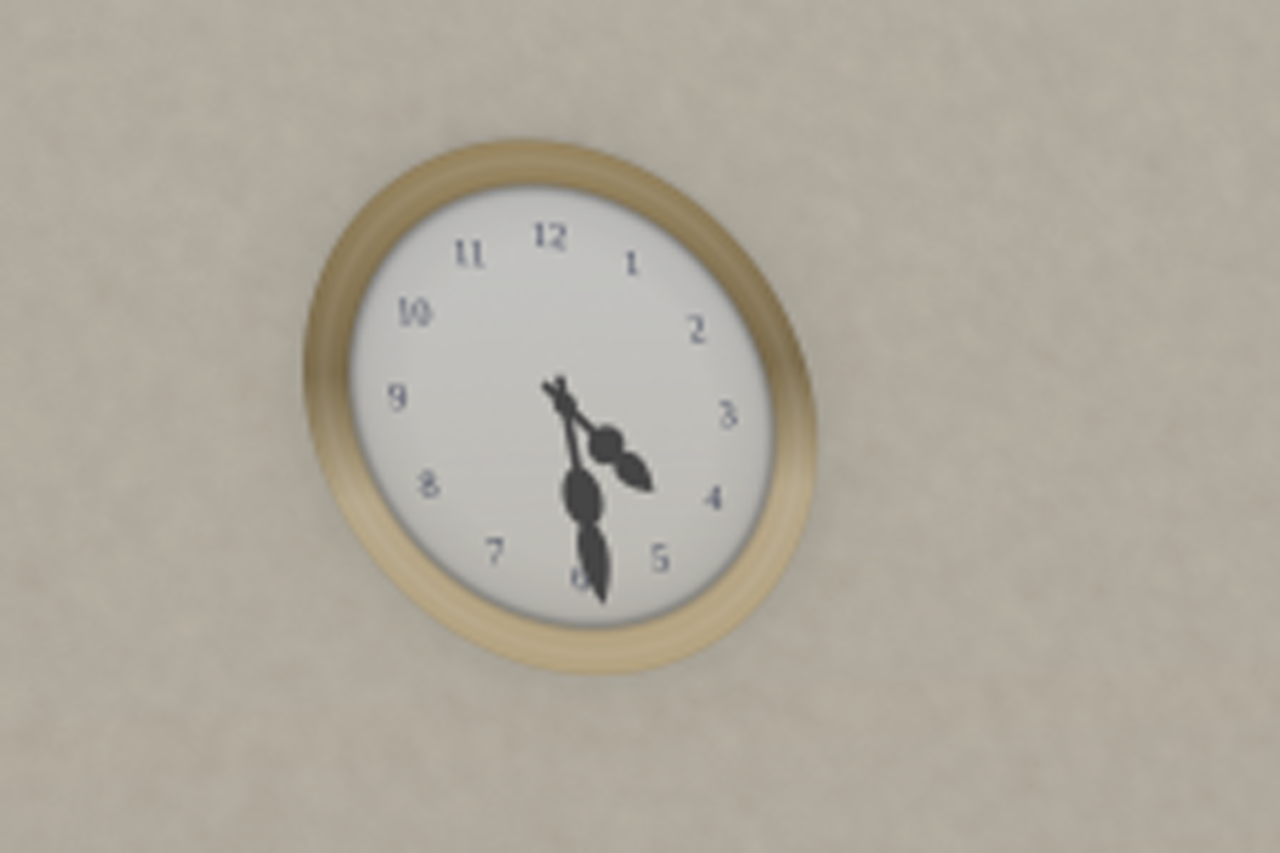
4:29
